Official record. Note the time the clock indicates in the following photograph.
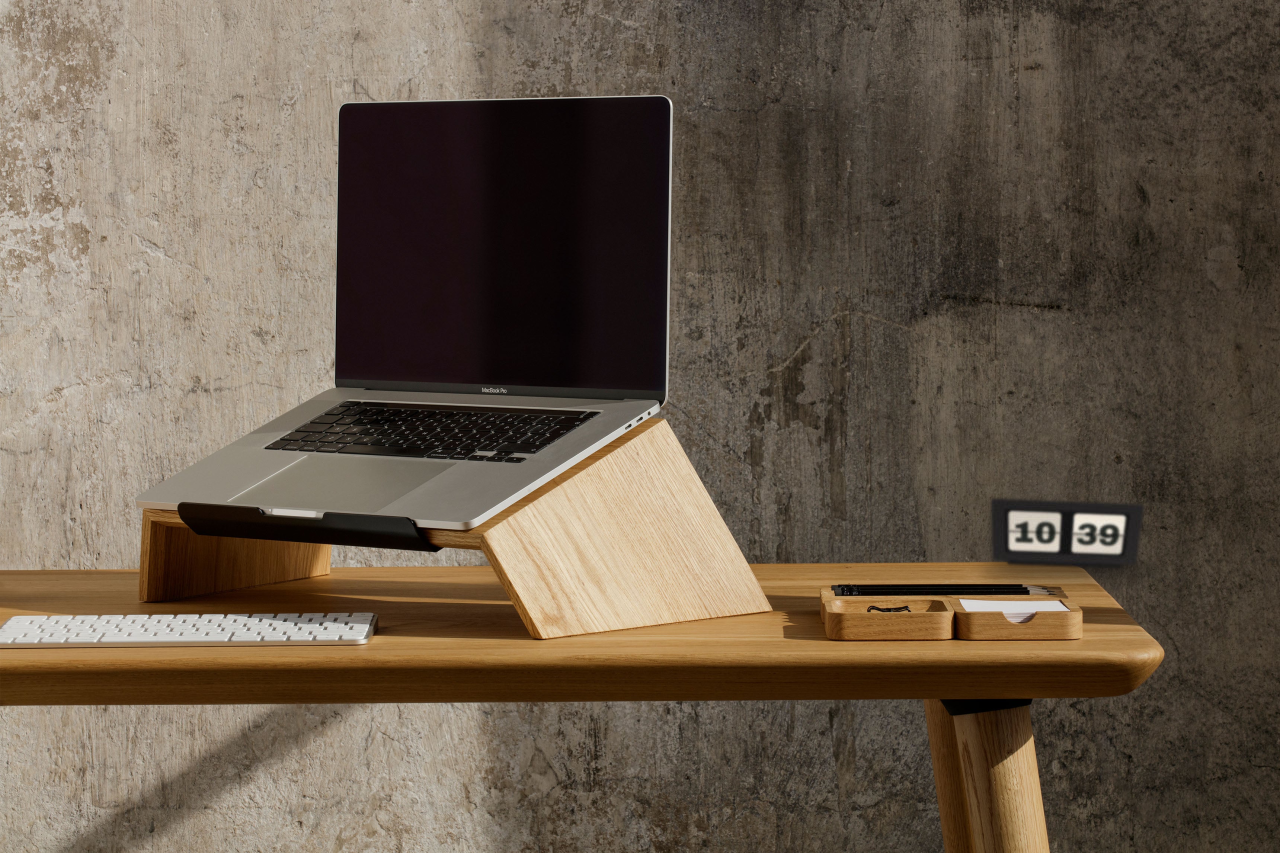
10:39
